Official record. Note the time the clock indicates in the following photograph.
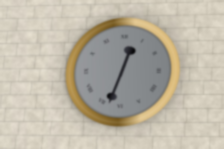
12:33
